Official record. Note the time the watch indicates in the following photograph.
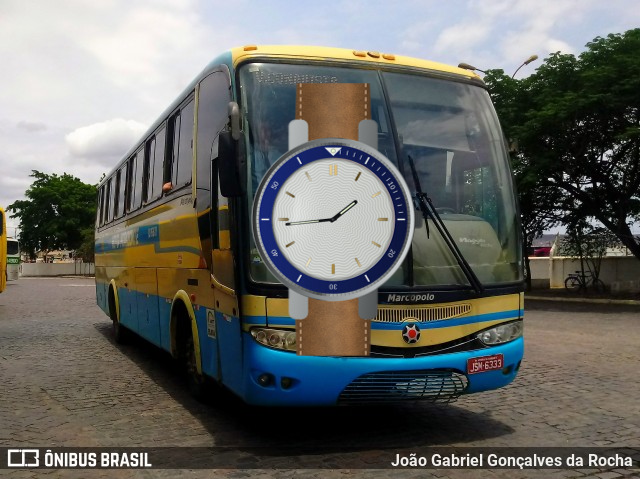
1:44
